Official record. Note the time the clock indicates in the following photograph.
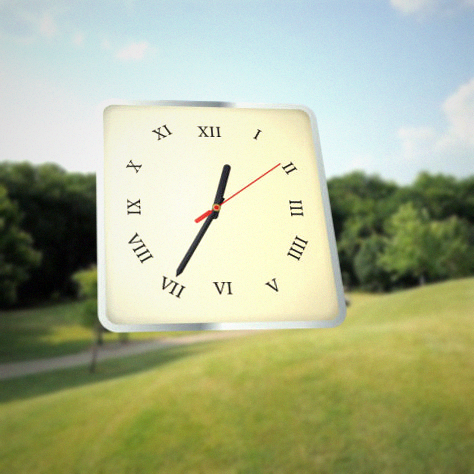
12:35:09
